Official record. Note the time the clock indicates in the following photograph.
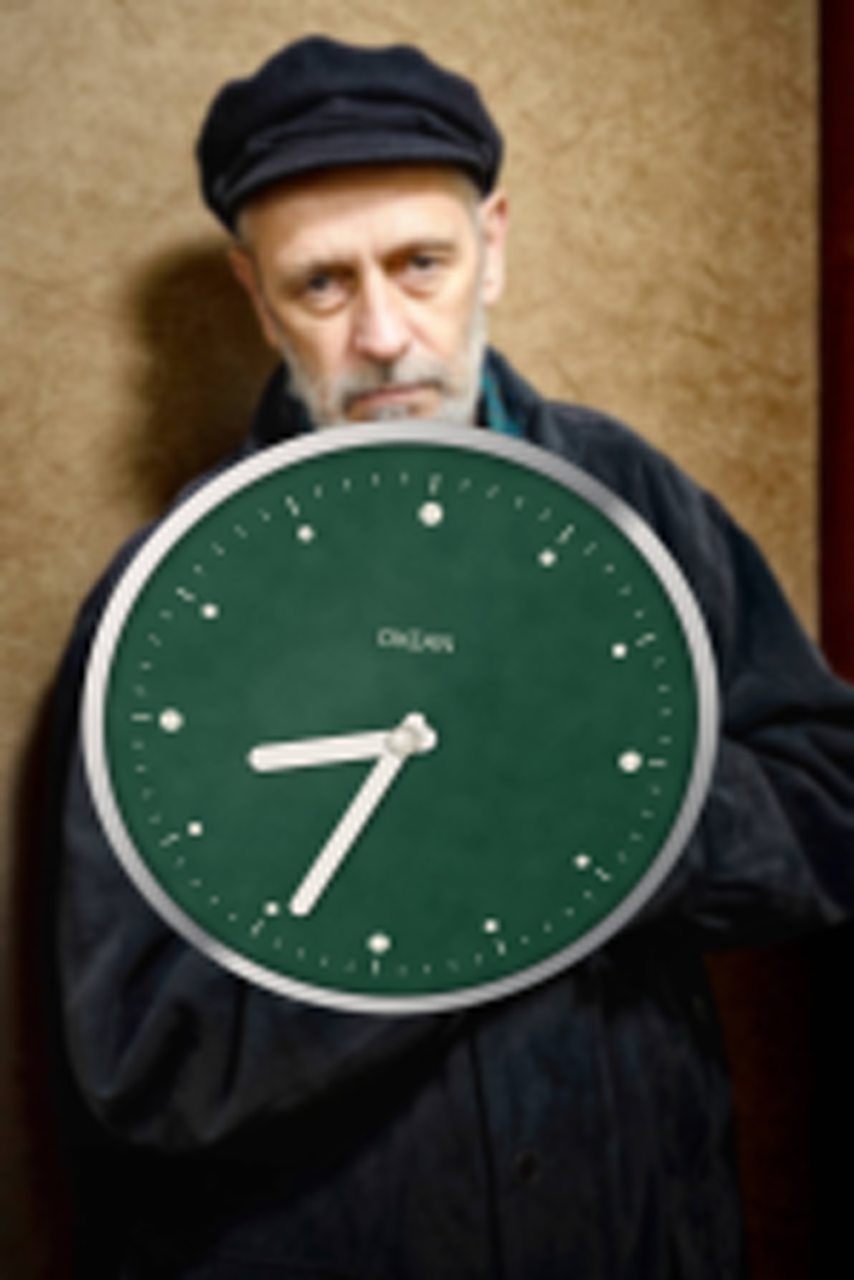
8:34
